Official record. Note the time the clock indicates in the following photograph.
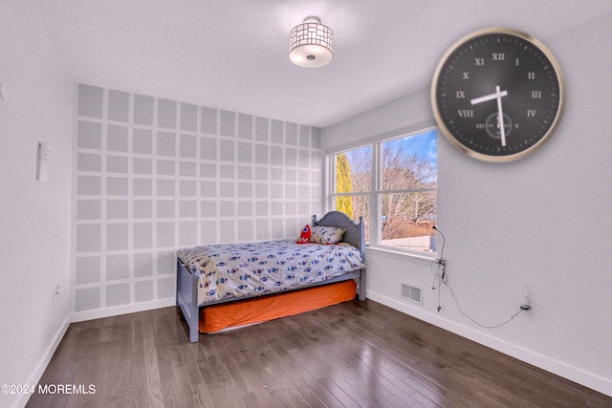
8:29
